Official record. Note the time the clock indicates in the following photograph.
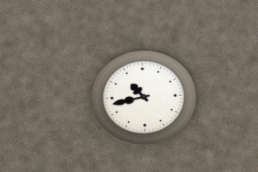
10:43
